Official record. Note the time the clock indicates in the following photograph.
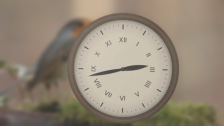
2:43
